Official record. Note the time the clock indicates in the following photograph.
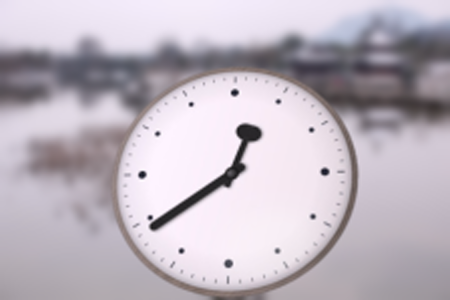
12:39
